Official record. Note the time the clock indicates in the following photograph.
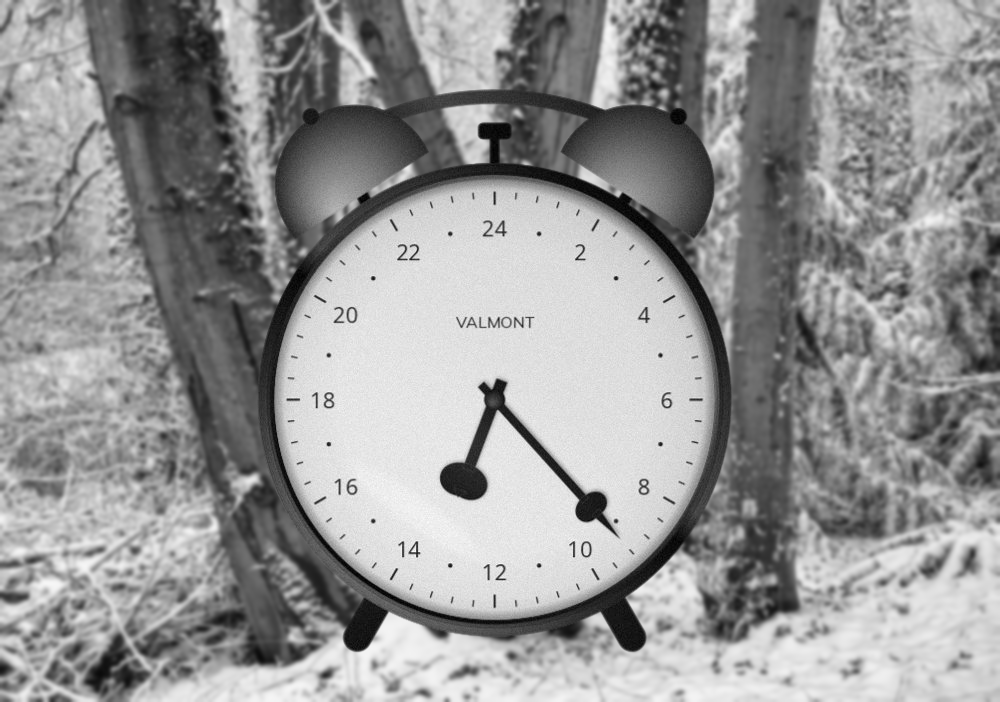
13:23
